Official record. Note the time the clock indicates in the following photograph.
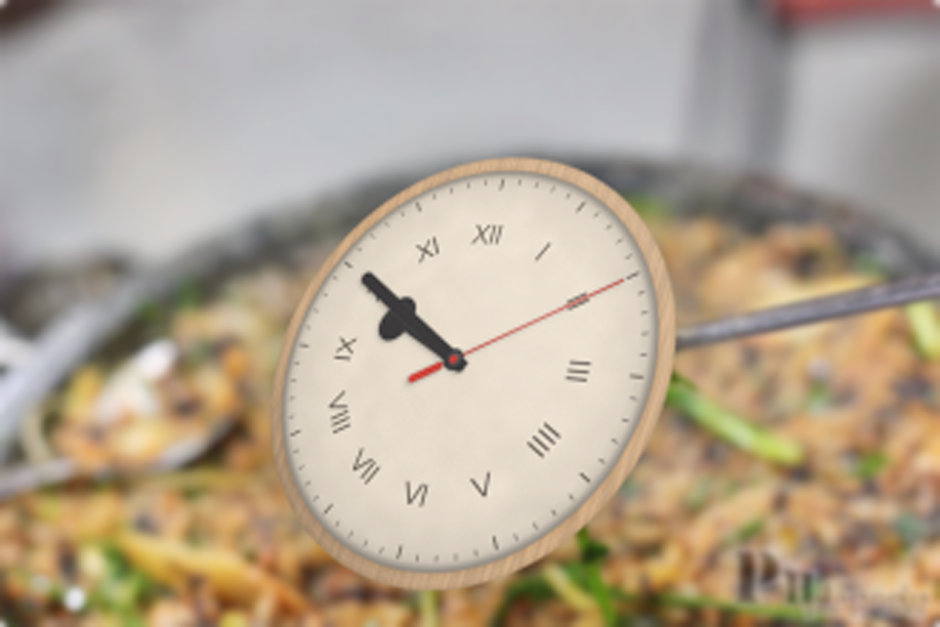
9:50:10
